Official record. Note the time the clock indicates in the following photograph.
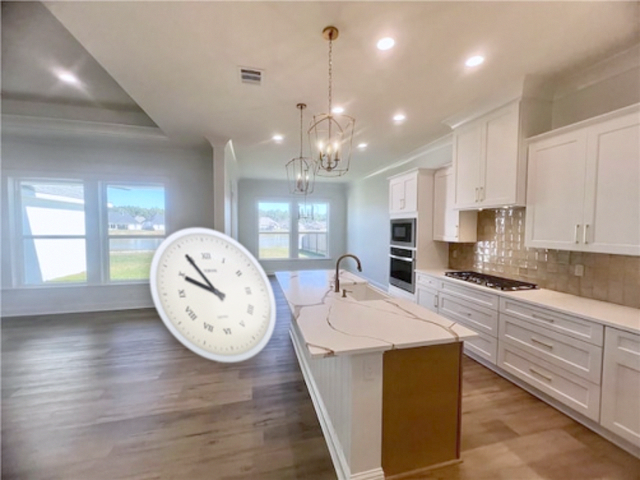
9:55
